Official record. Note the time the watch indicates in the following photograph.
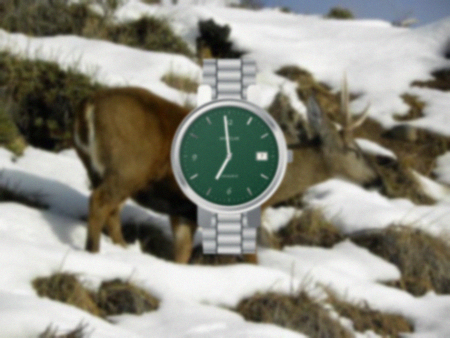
6:59
